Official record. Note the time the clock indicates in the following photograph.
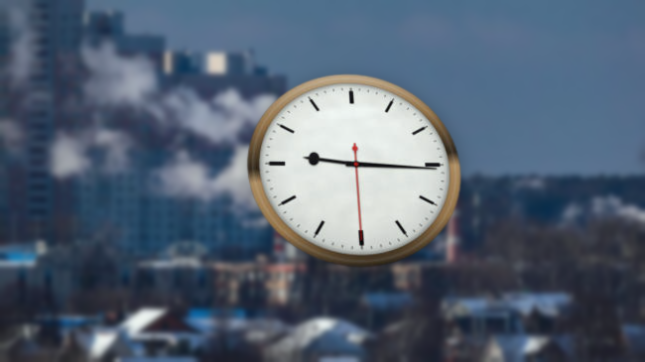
9:15:30
